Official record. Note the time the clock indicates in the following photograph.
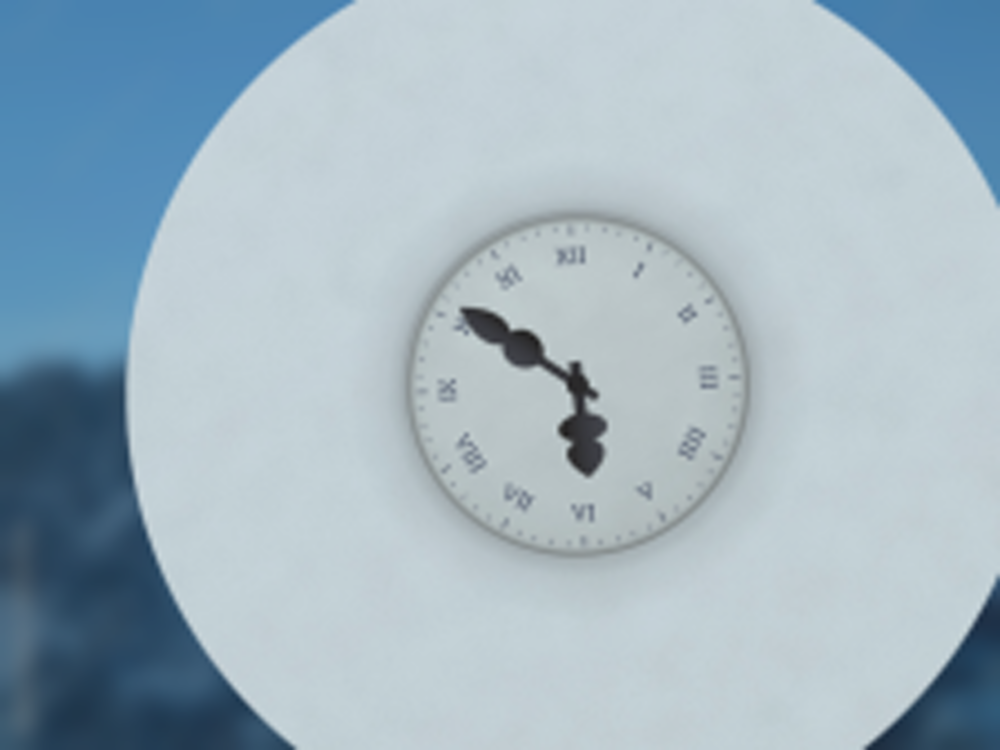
5:51
